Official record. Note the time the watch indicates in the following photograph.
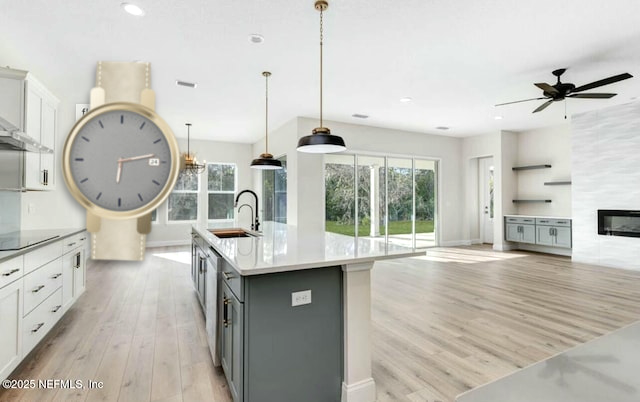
6:13
